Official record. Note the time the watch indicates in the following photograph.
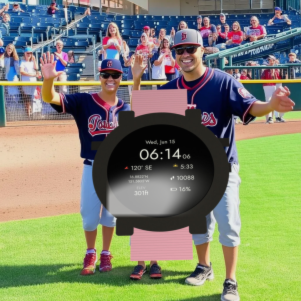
6:14
